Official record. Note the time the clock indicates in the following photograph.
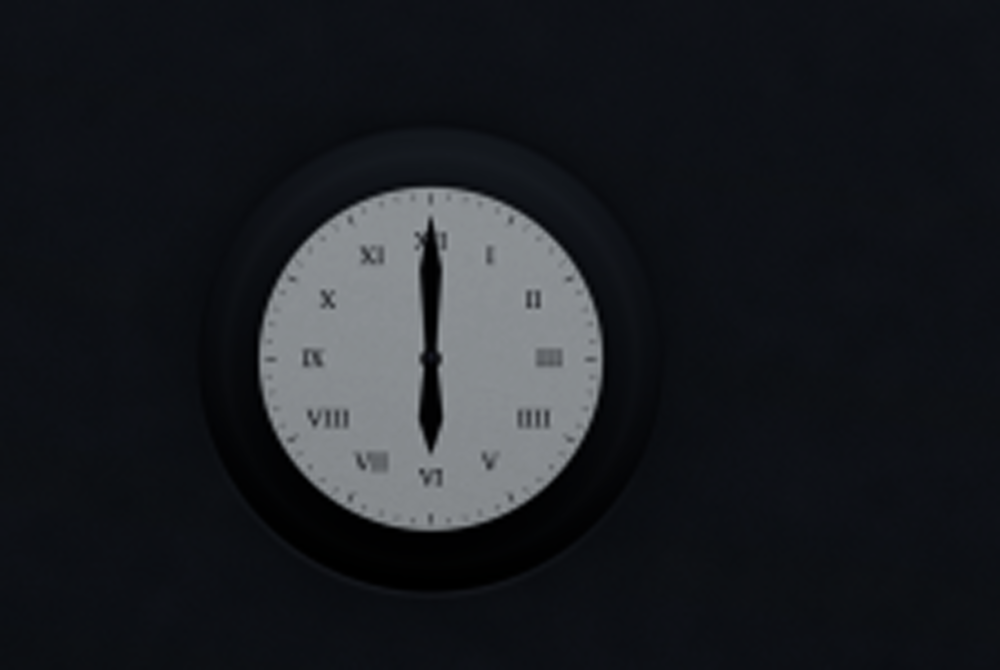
6:00
